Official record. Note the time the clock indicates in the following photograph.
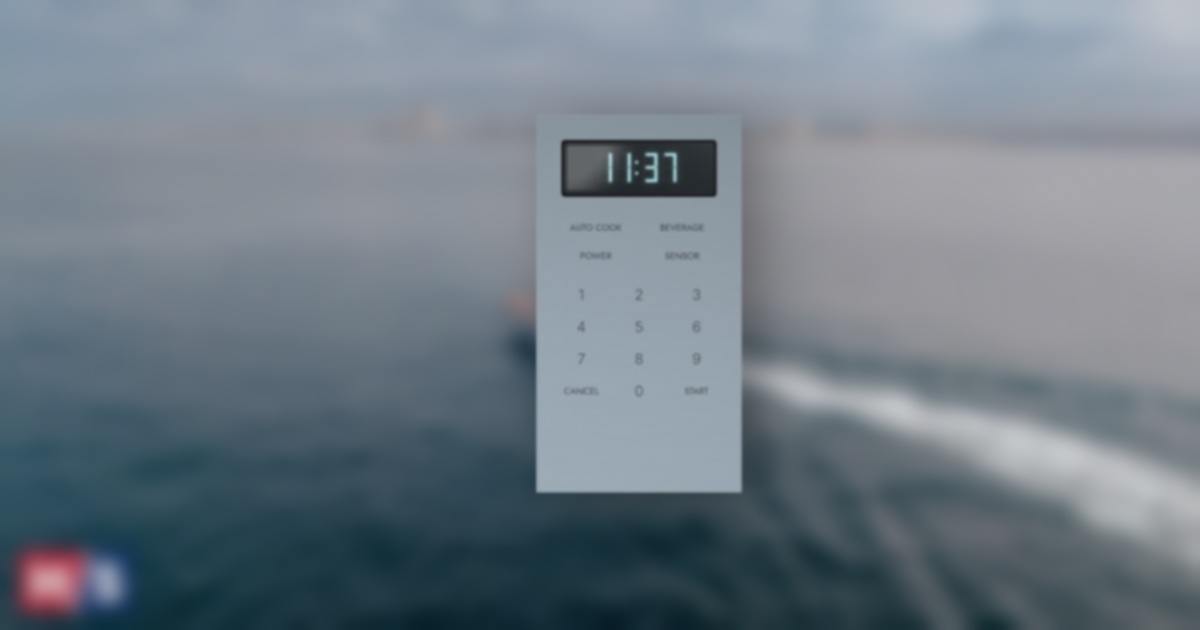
11:37
